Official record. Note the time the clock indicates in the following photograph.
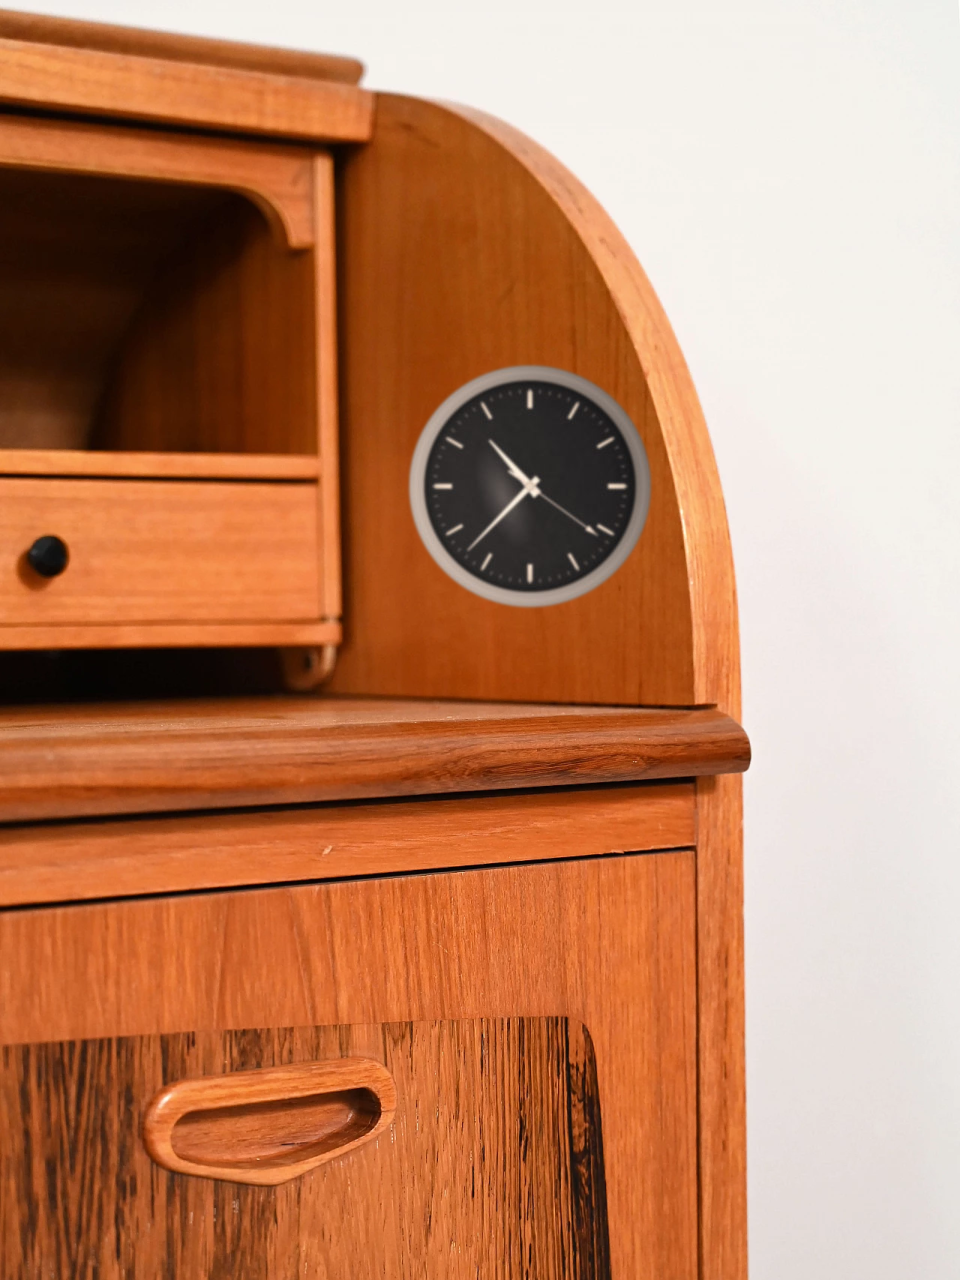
10:37:21
